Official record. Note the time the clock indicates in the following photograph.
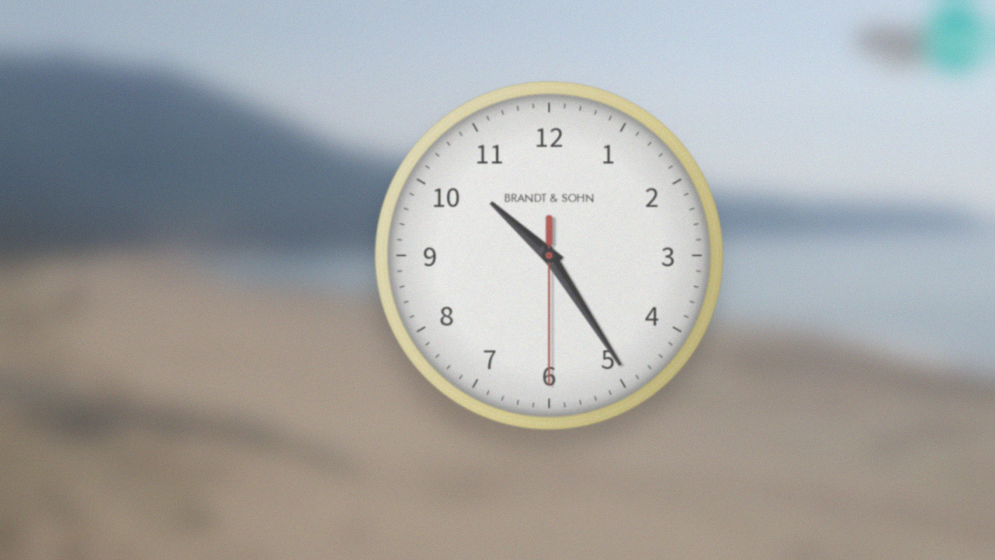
10:24:30
